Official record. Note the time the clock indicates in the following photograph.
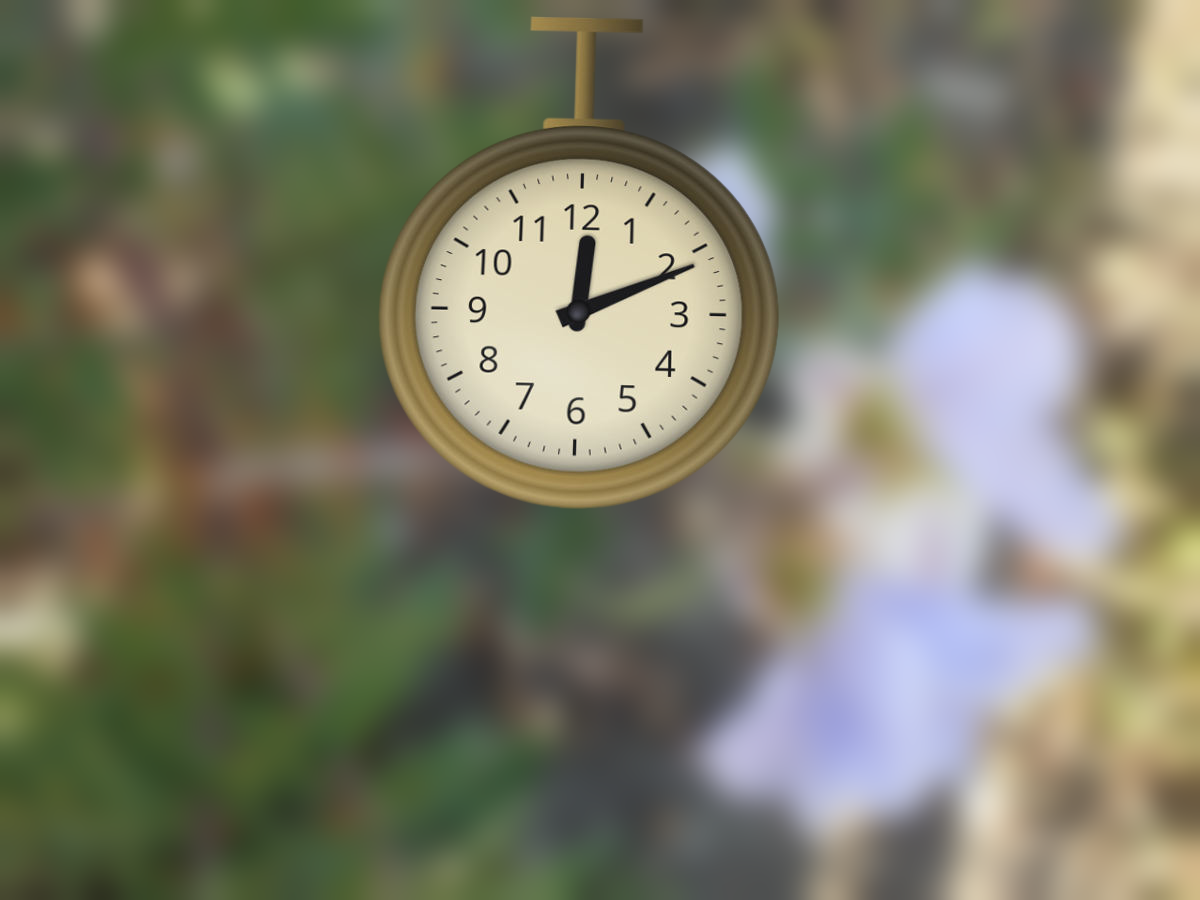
12:11
